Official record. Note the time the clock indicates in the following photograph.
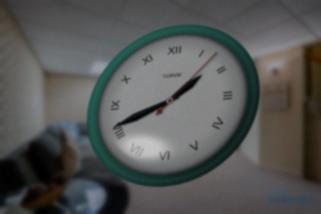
1:41:07
